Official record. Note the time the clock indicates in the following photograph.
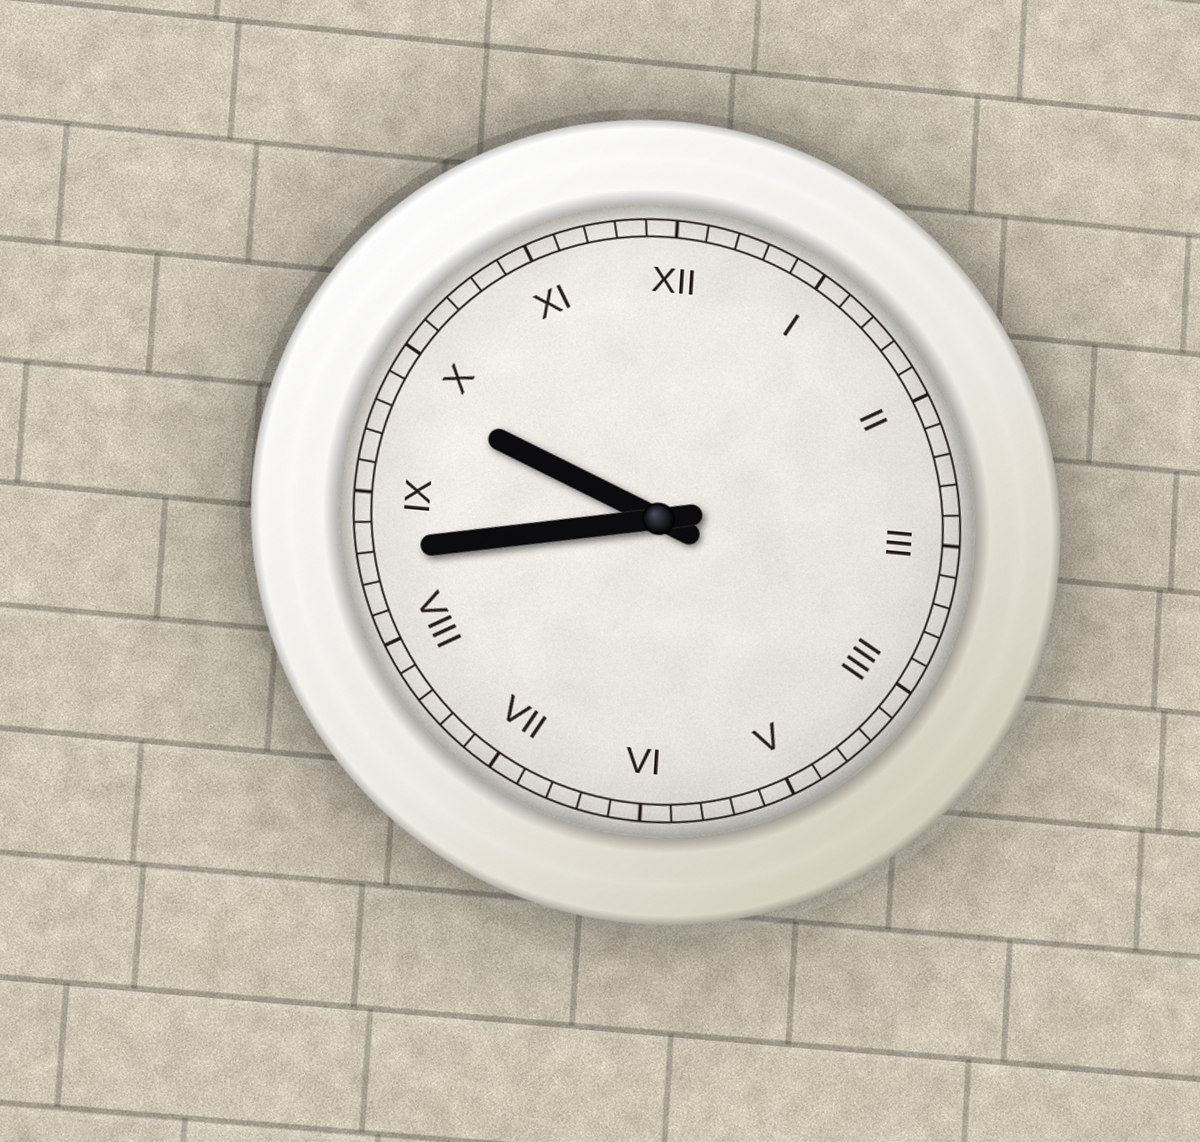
9:43
